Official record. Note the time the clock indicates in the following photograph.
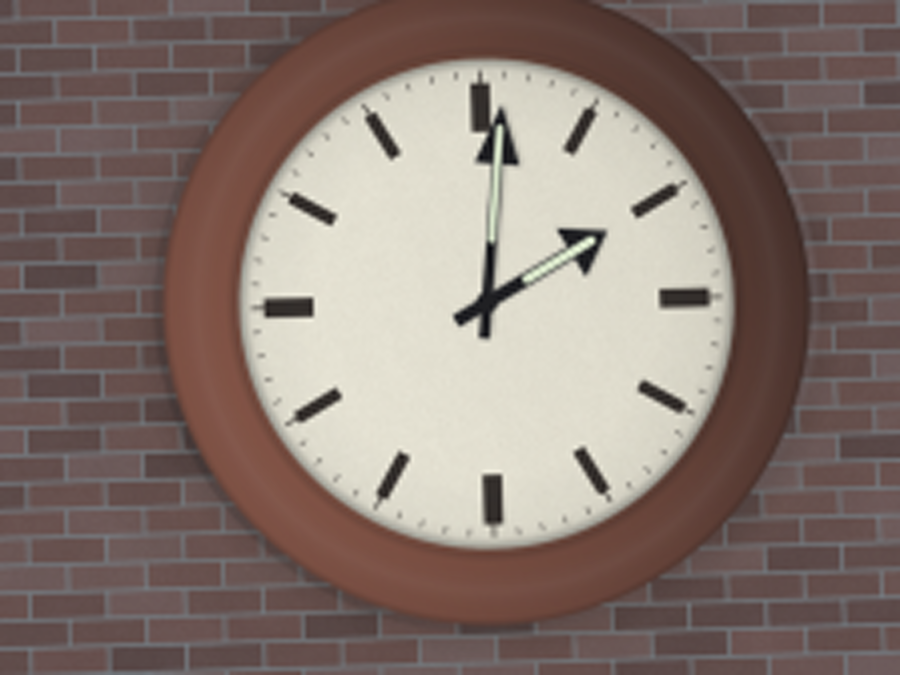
2:01
